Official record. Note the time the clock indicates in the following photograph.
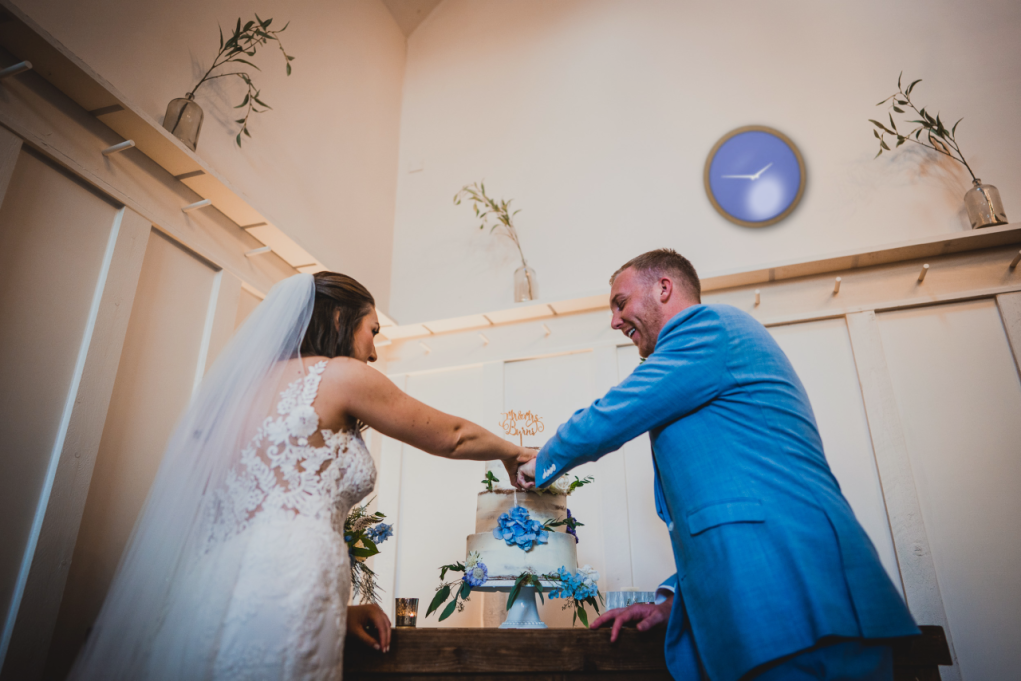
1:45
